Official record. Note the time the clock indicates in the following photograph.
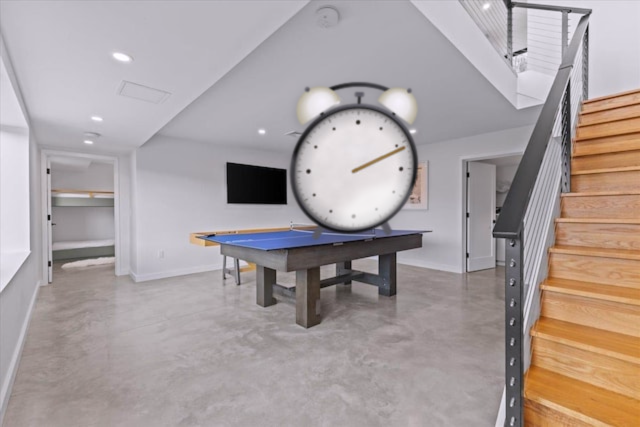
2:11
